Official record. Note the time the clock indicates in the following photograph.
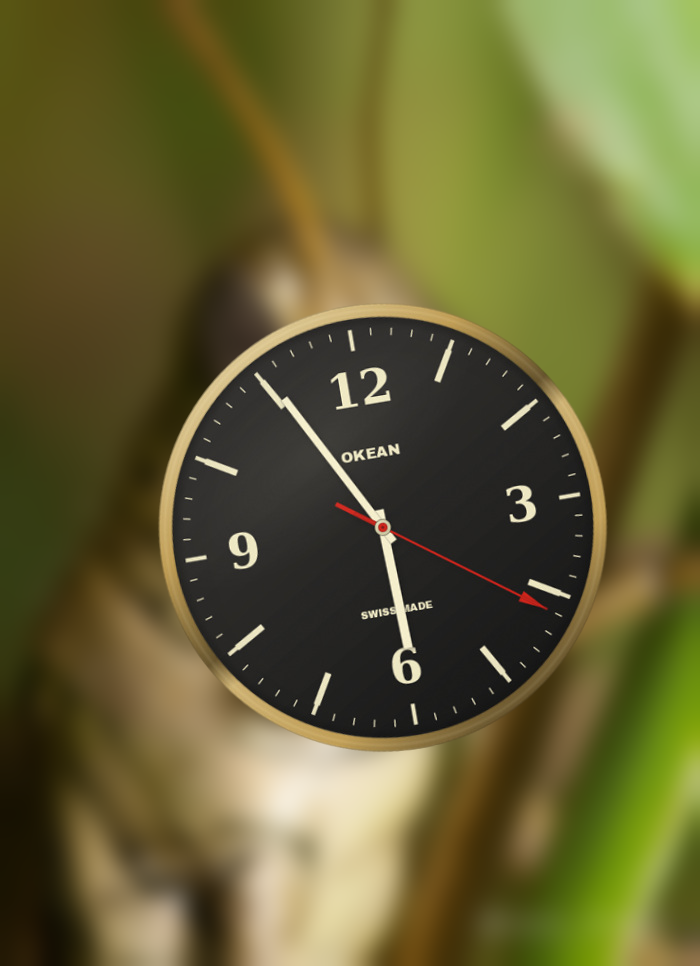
5:55:21
